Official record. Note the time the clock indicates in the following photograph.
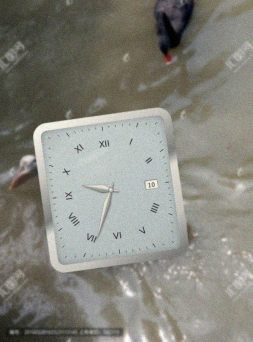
9:34
